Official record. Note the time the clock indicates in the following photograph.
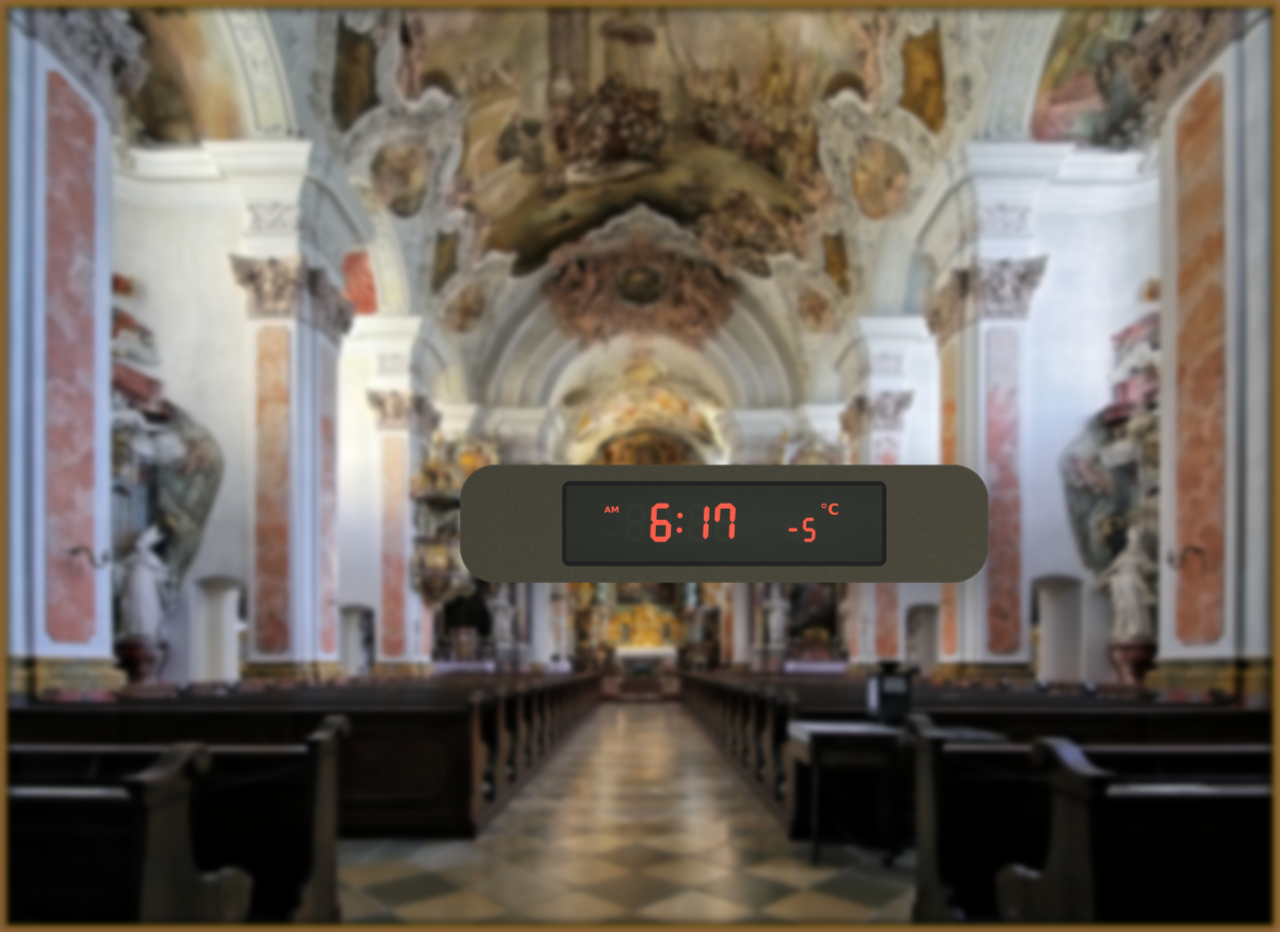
6:17
